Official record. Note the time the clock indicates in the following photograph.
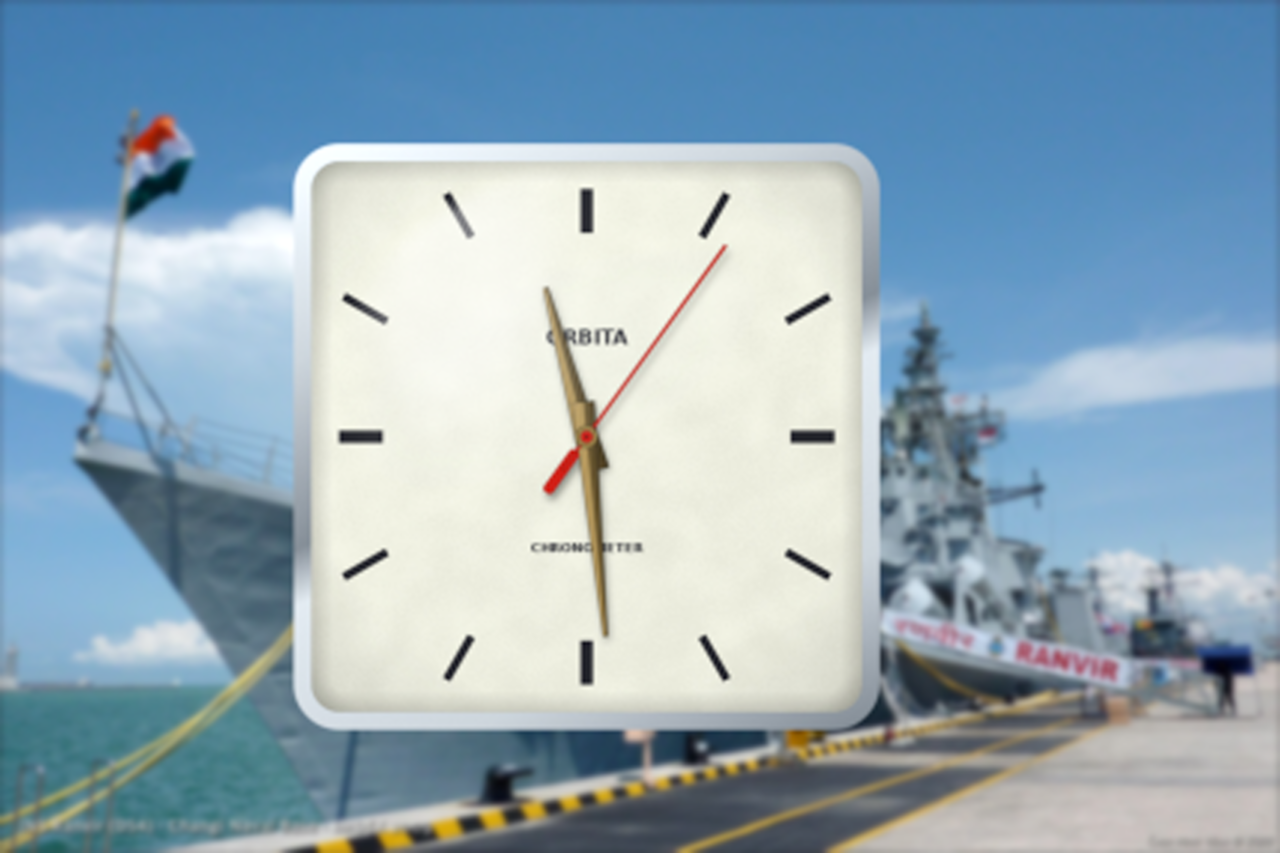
11:29:06
